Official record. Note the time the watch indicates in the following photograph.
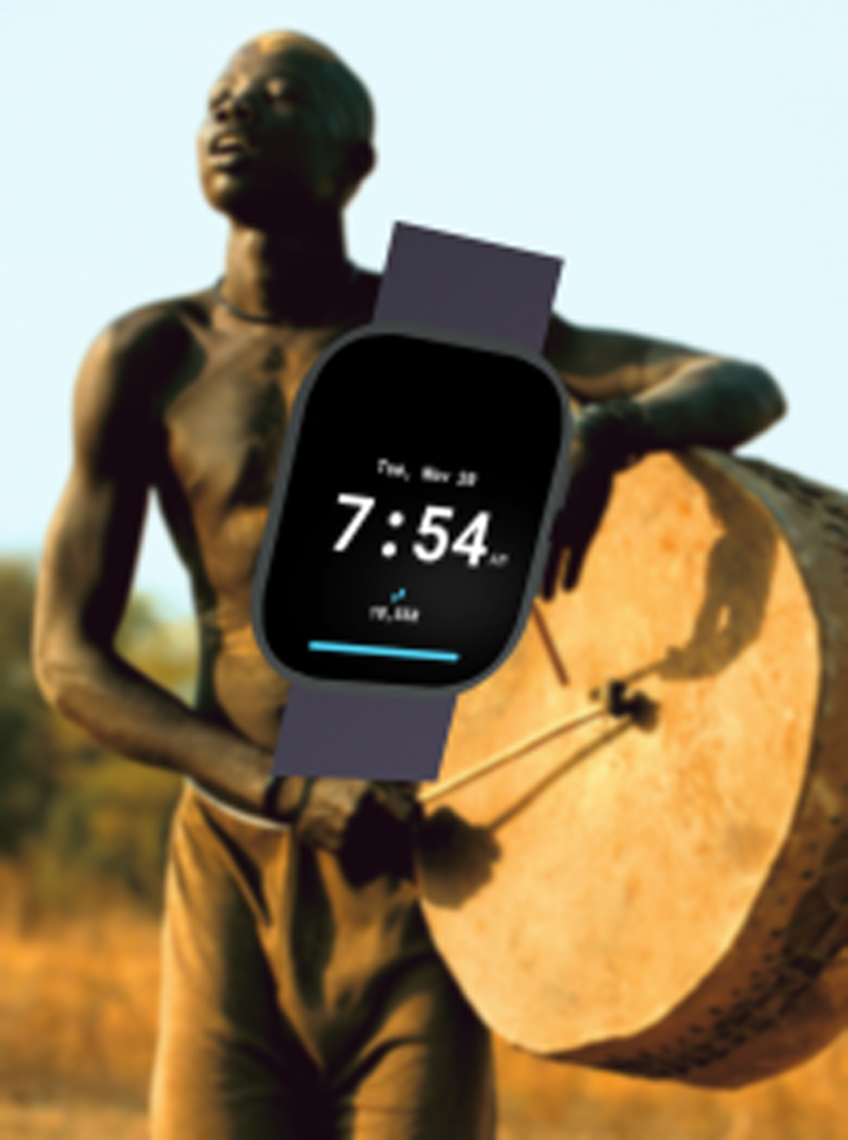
7:54
